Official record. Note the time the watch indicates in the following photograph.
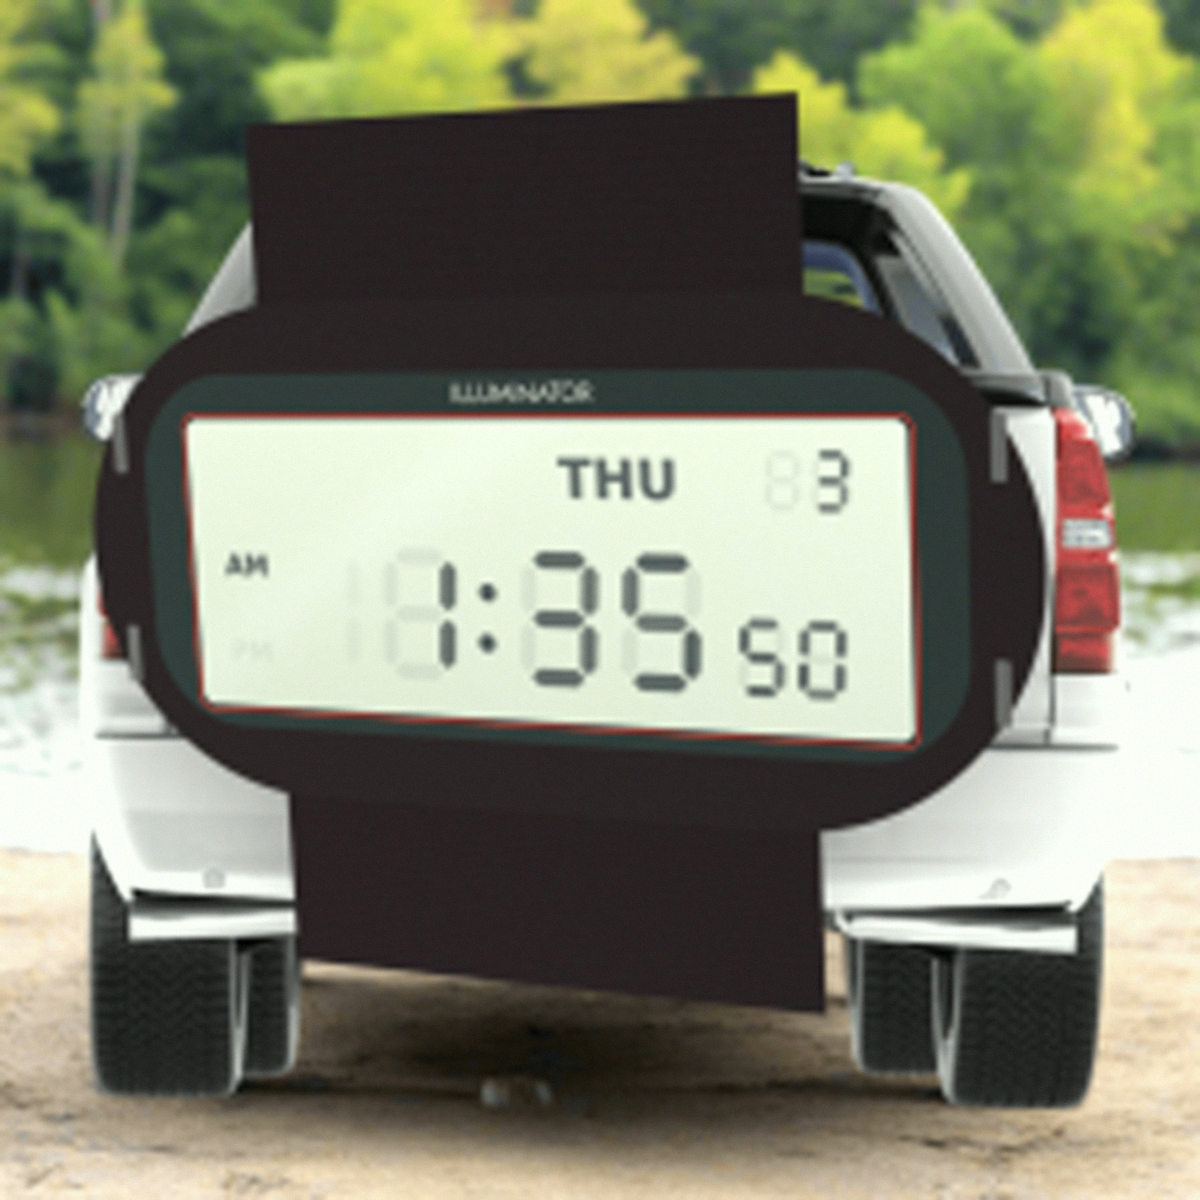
1:35:50
